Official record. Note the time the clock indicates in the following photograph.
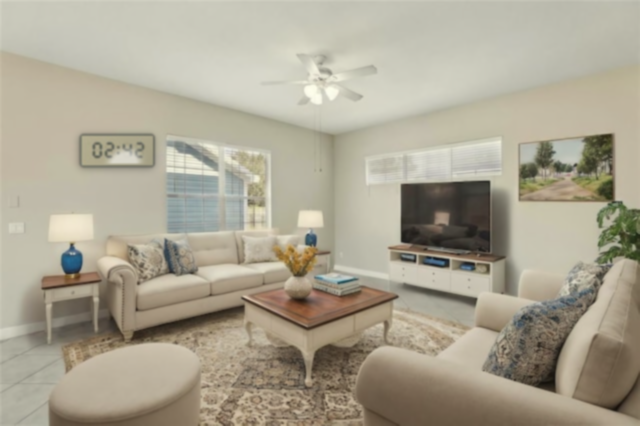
2:42
